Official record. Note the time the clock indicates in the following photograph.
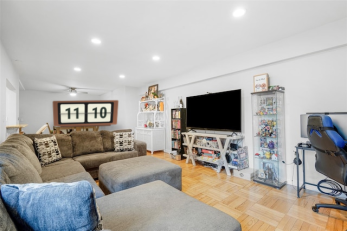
11:10
